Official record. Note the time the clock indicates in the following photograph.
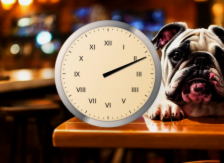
2:11
